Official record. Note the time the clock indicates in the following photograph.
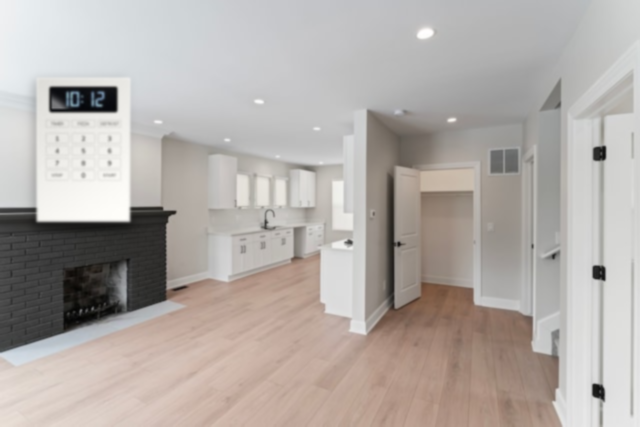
10:12
